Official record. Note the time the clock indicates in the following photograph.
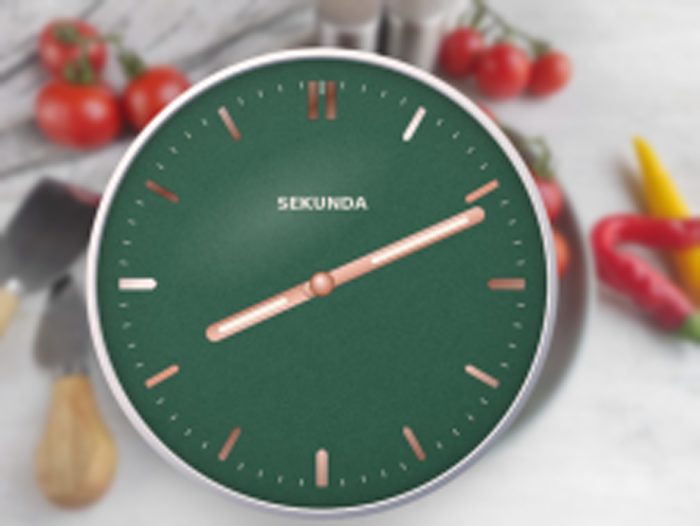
8:11
